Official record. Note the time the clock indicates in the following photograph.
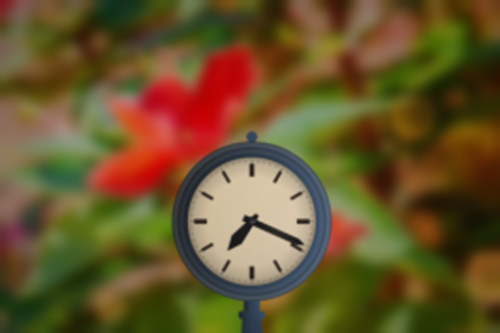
7:19
